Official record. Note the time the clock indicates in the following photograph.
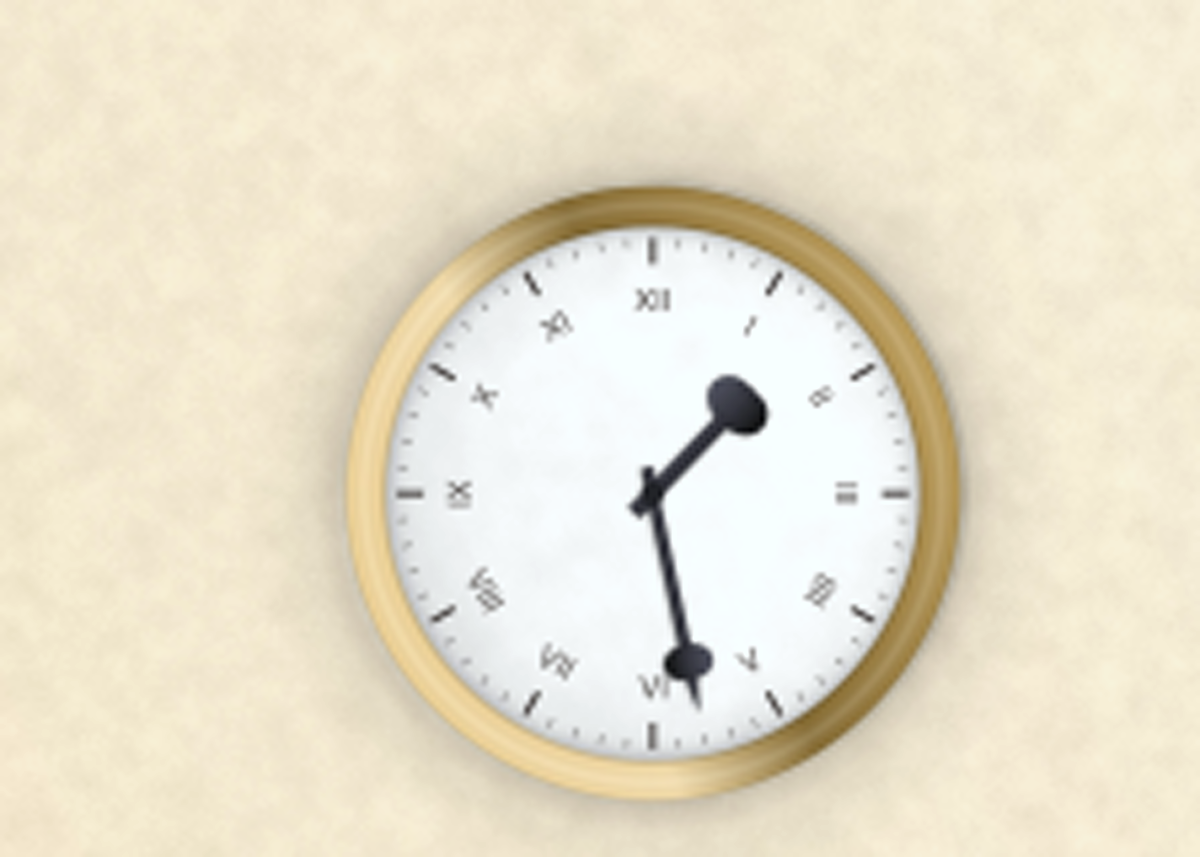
1:28
